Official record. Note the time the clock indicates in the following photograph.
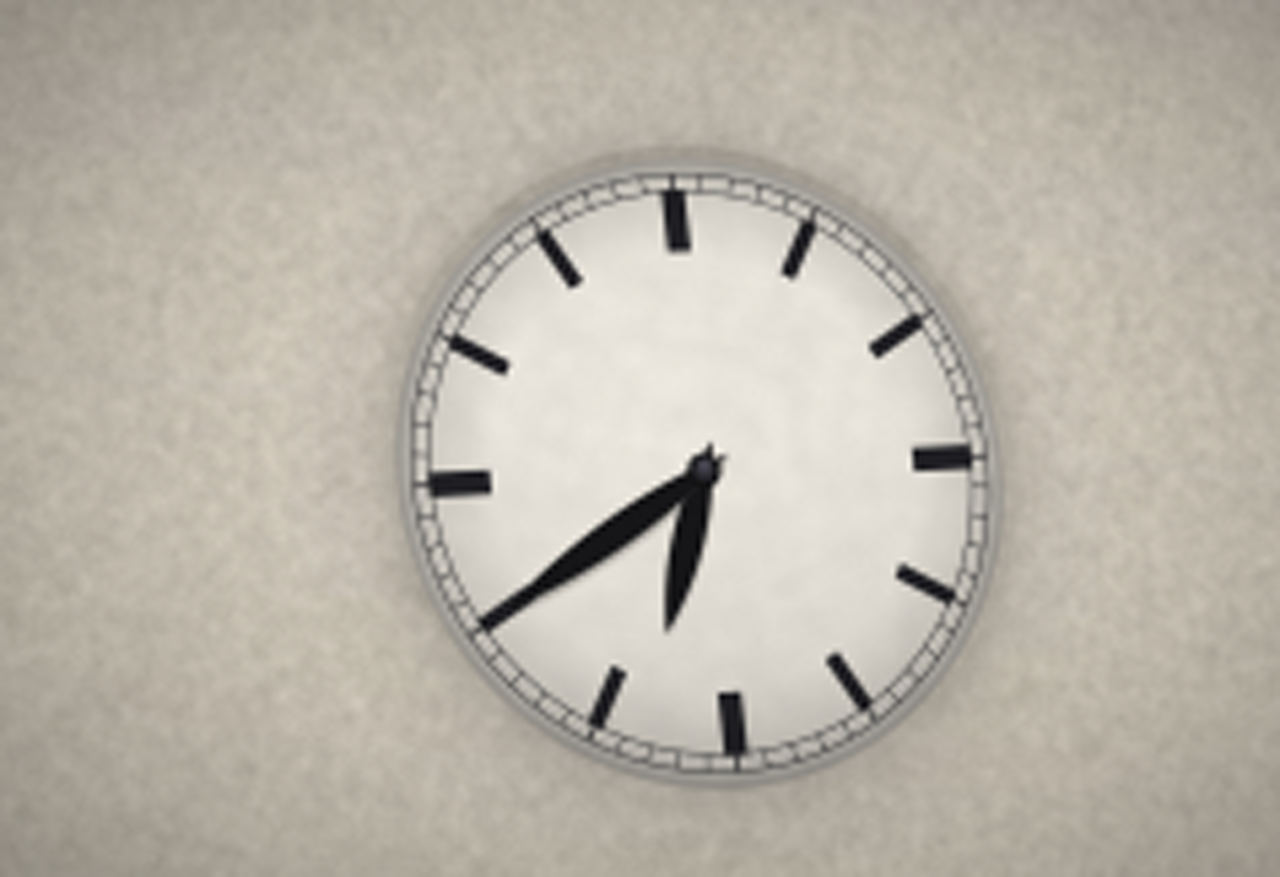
6:40
